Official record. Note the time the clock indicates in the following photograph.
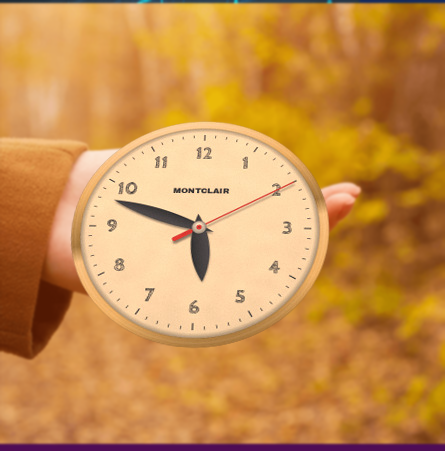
5:48:10
